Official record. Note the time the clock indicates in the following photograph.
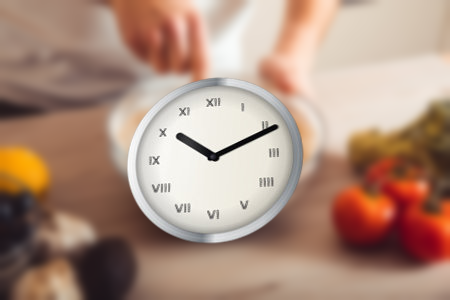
10:11
